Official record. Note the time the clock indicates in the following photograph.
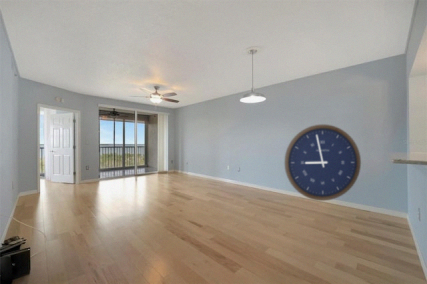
8:58
